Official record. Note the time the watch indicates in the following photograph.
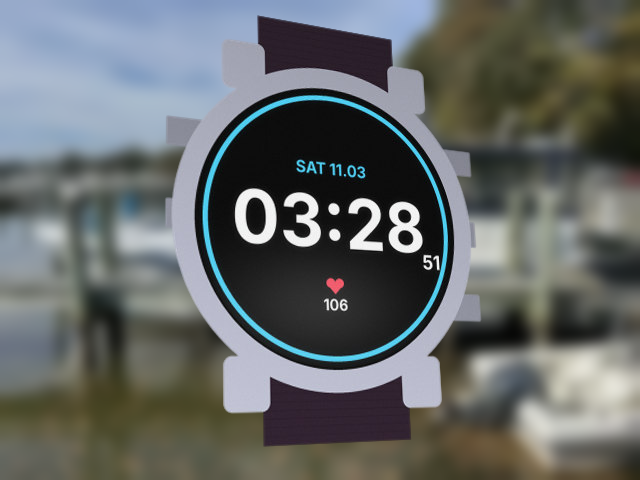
3:28:51
